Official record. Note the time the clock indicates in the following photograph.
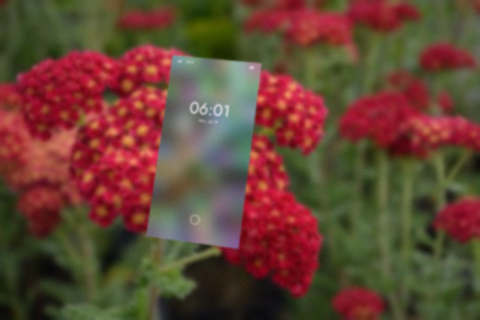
6:01
